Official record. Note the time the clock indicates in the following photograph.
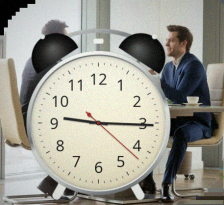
9:15:22
